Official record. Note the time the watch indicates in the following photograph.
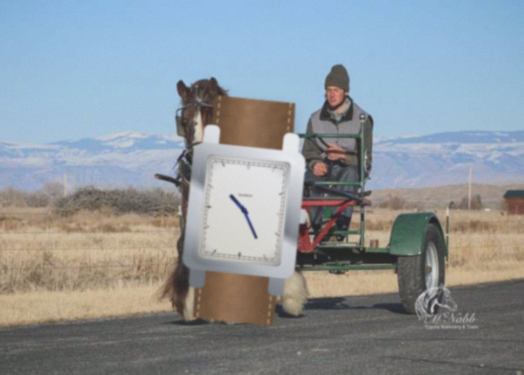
10:25
